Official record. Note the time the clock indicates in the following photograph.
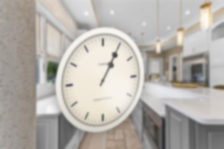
1:05
